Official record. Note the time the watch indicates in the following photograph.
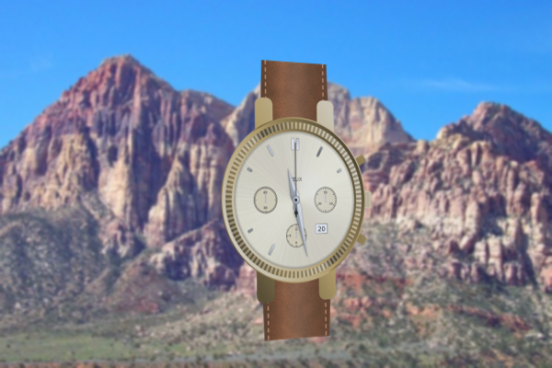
11:28
